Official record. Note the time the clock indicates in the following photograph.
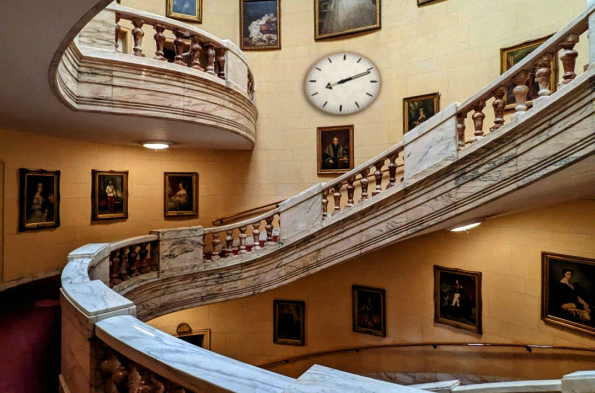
8:11
